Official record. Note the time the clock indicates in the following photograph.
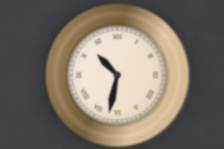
10:32
